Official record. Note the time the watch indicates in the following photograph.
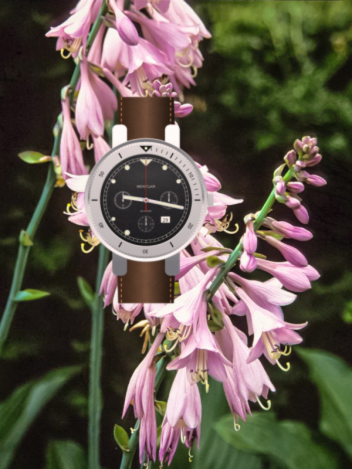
9:17
